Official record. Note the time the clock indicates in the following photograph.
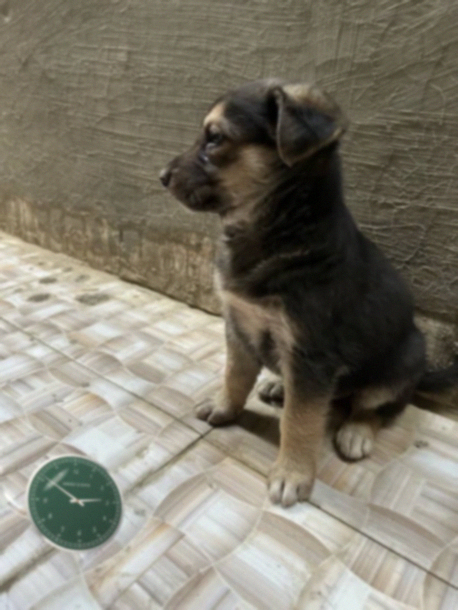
2:51
